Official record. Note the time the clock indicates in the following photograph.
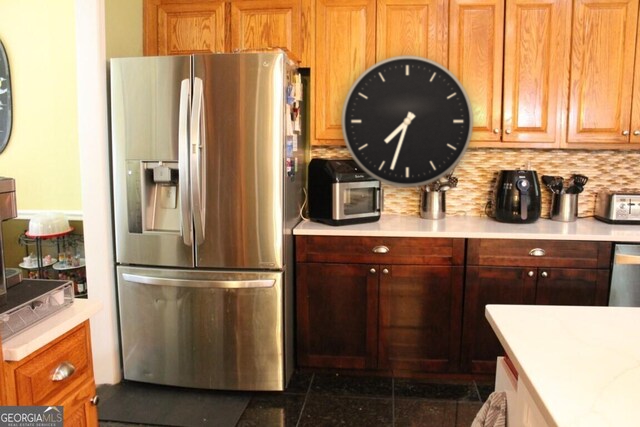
7:33
